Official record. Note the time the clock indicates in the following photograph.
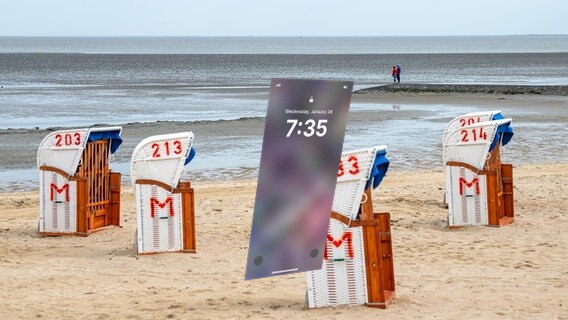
7:35
